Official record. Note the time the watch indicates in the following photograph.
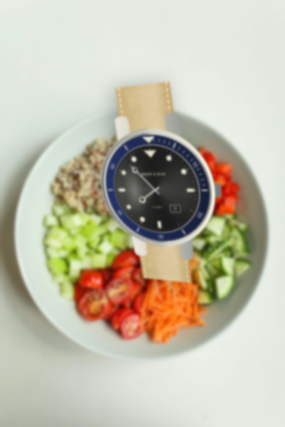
7:53
